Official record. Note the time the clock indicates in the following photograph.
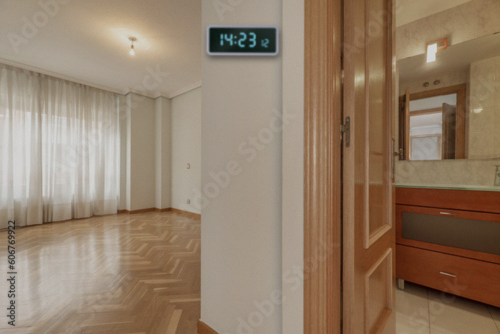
14:23
